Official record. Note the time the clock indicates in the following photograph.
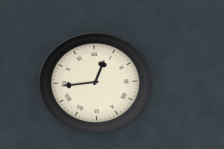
12:44
